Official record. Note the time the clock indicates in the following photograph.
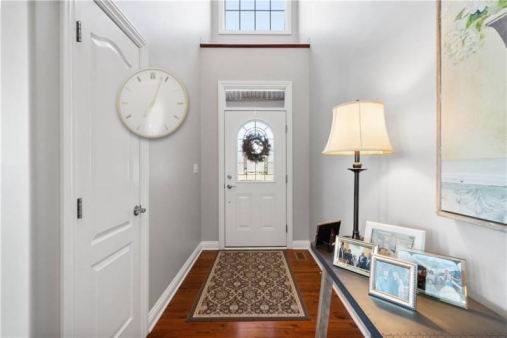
7:03
